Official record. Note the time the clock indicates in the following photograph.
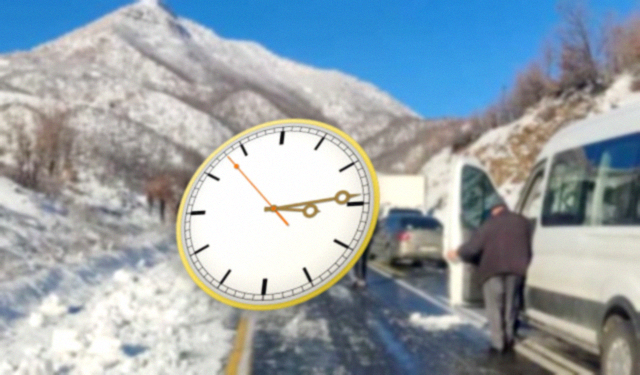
3:13:53
